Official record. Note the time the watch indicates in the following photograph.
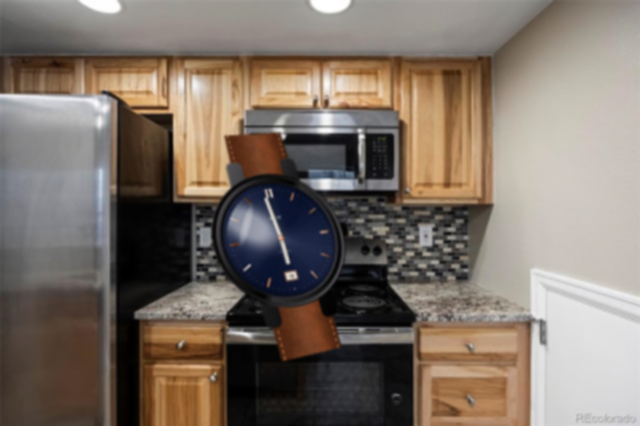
5:59
